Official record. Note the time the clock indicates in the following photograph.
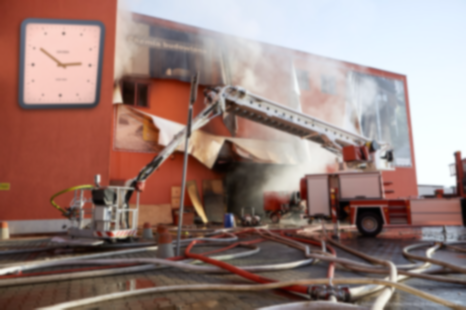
2:51
